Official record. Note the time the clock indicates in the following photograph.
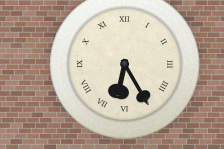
6:25
